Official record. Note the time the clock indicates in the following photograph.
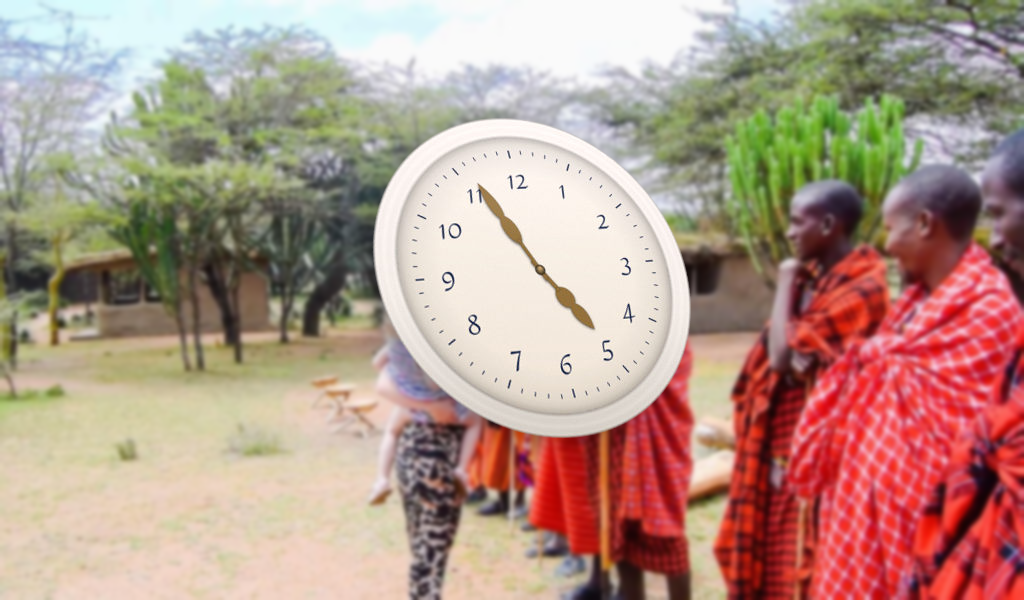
4:56
